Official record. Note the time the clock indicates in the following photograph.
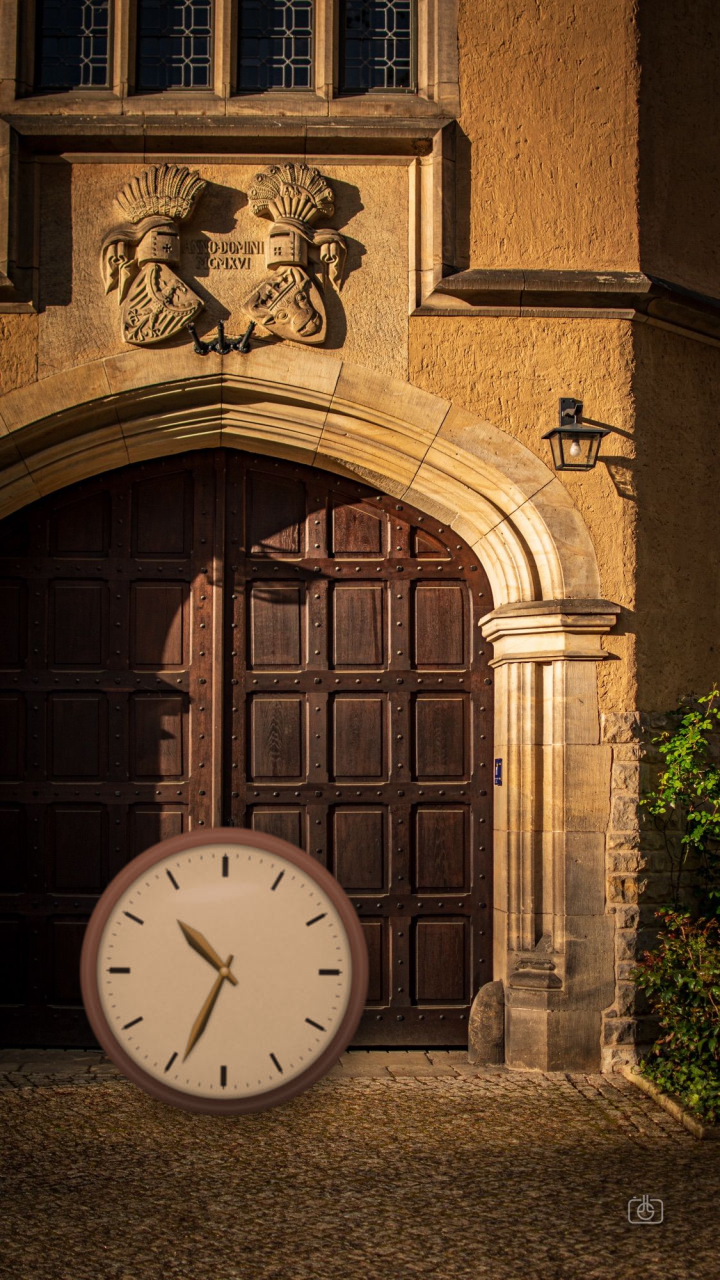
10:34
